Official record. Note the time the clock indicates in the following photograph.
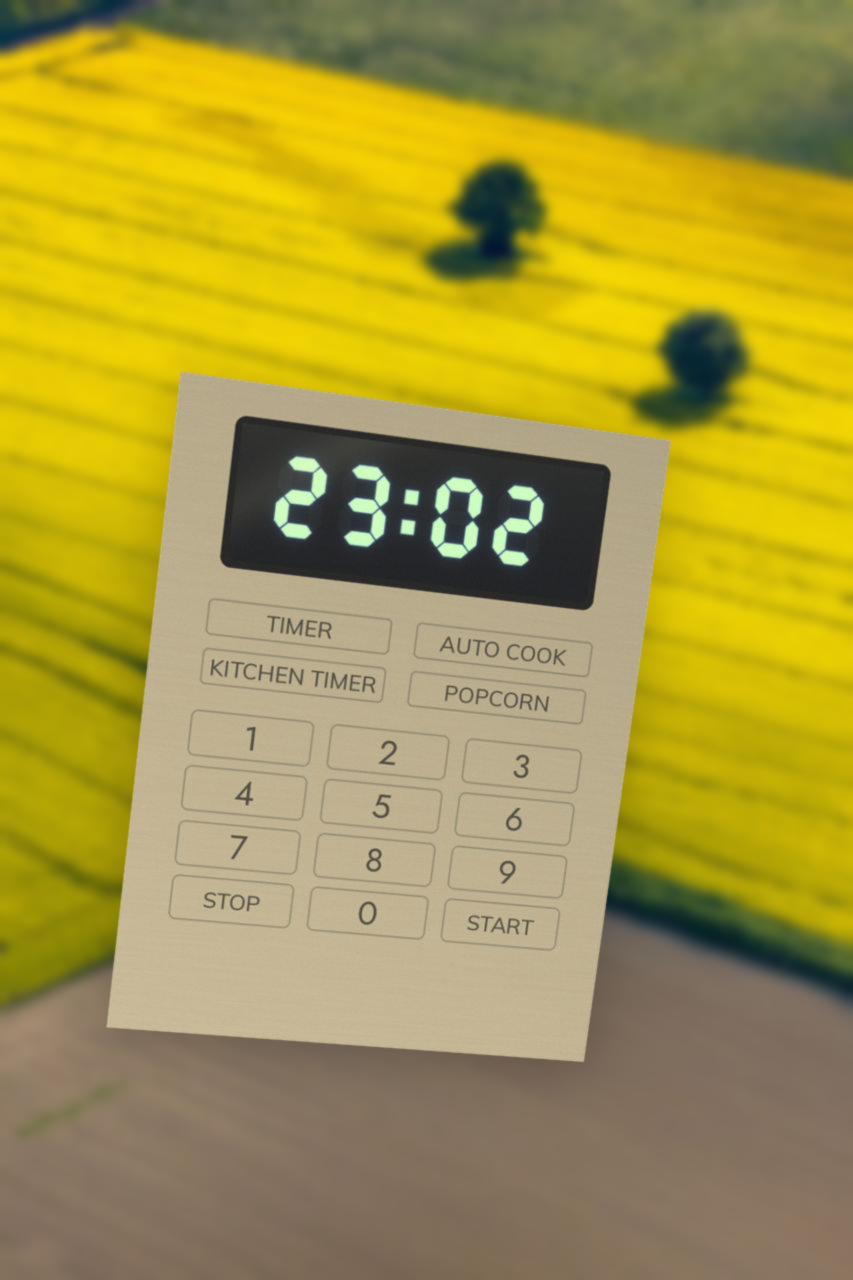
23:02
